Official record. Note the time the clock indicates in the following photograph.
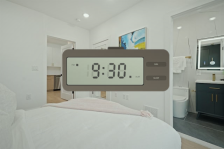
9:30
